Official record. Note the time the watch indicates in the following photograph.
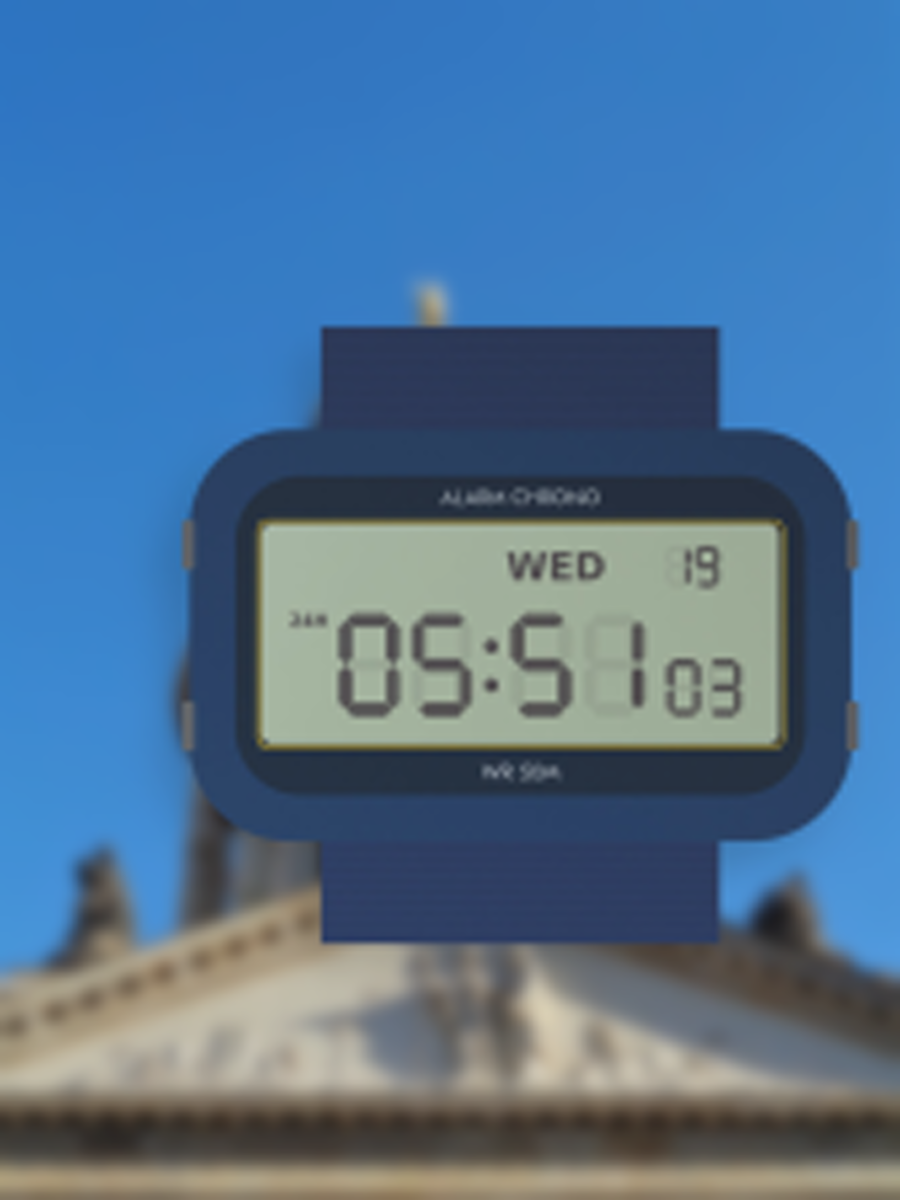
5:51:03
